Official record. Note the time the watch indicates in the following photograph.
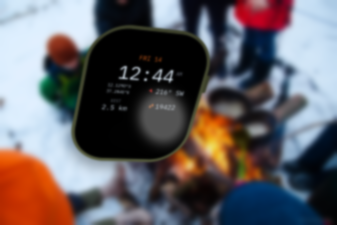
12:44
